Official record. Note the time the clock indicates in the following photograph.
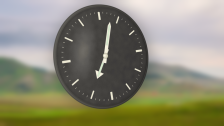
7:03
